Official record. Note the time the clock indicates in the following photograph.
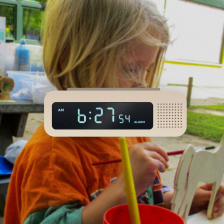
6:27:54
